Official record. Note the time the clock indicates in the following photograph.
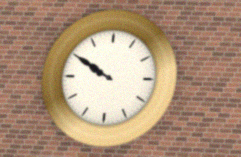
9:50
